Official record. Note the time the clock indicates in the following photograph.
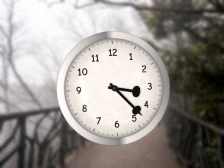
3:23
